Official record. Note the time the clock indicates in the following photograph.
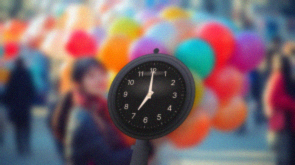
7:00
